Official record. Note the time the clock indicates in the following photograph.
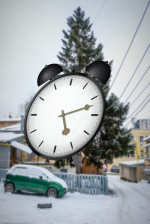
5:12
